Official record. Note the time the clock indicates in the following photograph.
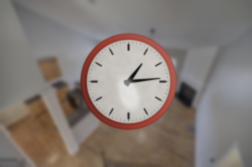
1:14
